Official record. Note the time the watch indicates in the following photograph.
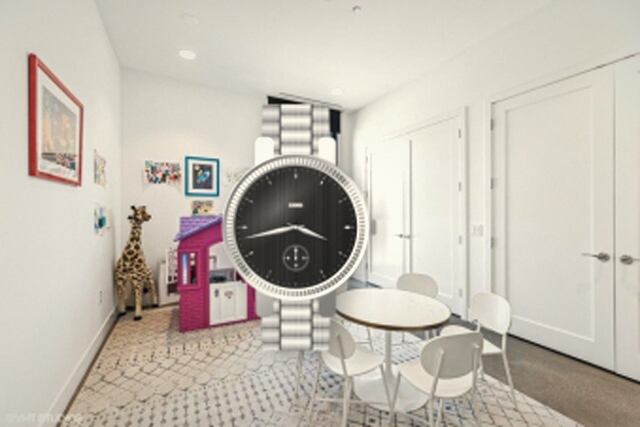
3:43
